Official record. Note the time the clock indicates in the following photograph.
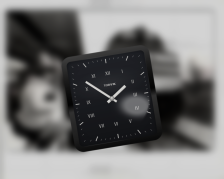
1:52
